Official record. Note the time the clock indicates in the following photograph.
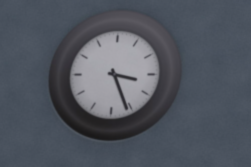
3:26
